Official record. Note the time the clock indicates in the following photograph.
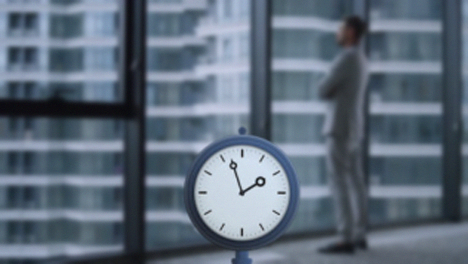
1:57
